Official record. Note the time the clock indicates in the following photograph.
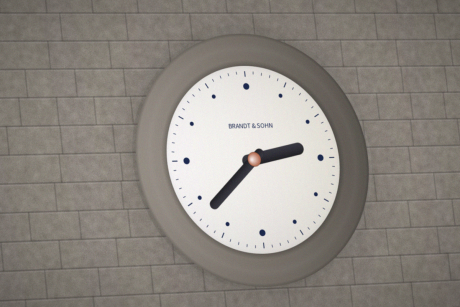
2:38
